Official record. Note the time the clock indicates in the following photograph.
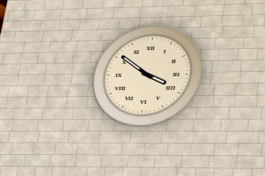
3:51
